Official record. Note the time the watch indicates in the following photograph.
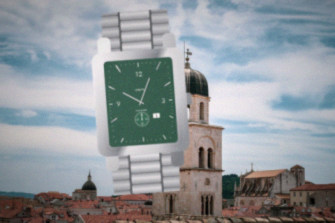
10:04
